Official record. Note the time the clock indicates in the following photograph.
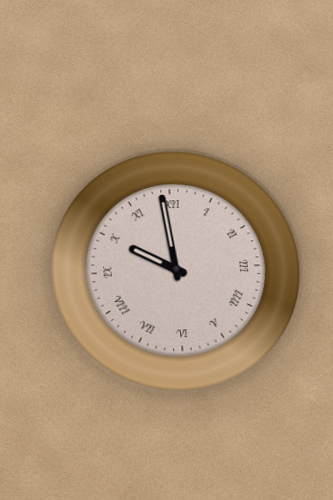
9:59
